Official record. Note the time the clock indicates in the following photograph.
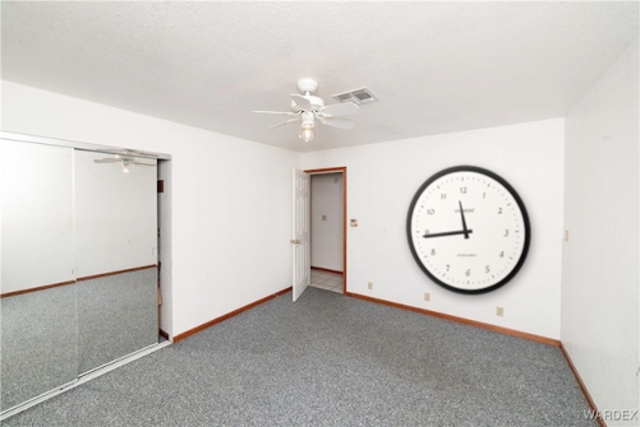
11:44
